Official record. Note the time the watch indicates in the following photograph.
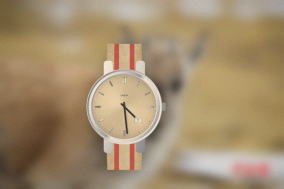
4:29
